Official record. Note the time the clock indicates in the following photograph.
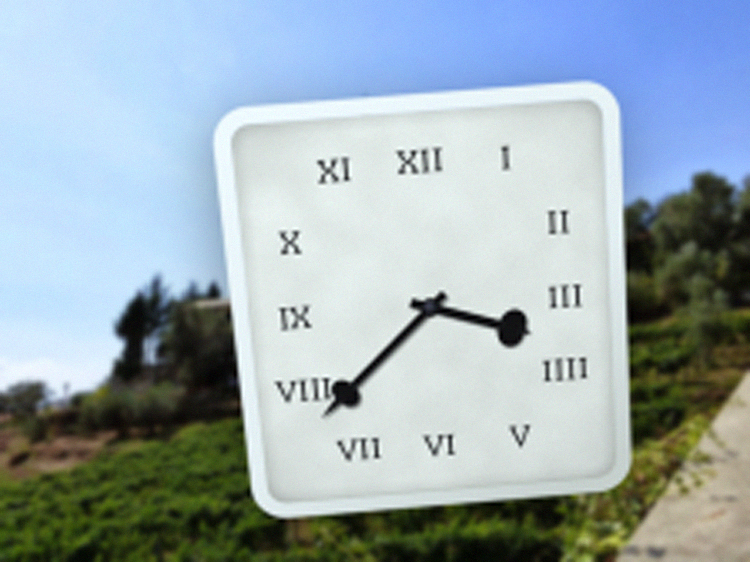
3:38
